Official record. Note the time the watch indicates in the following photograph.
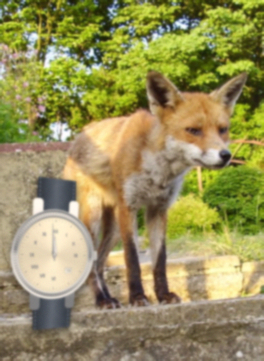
11:59
